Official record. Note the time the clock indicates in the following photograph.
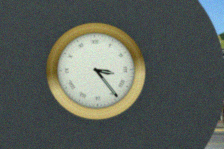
3:24
